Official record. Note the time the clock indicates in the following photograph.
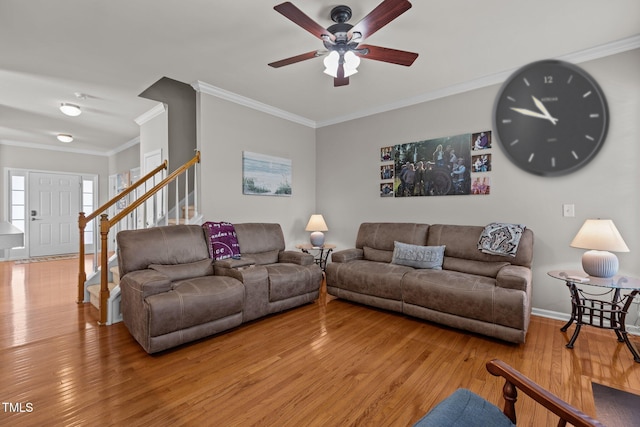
10:48
